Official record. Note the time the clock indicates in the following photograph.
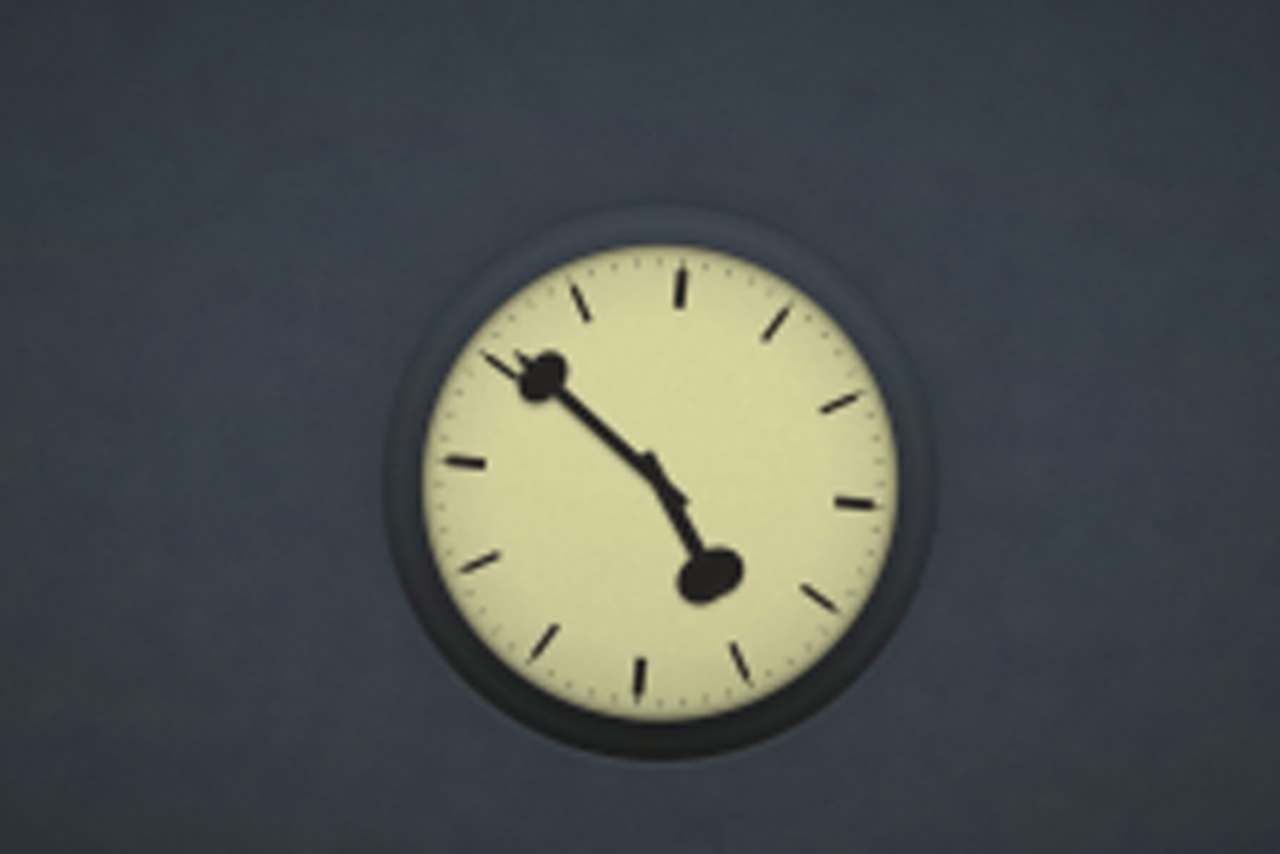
4:51
